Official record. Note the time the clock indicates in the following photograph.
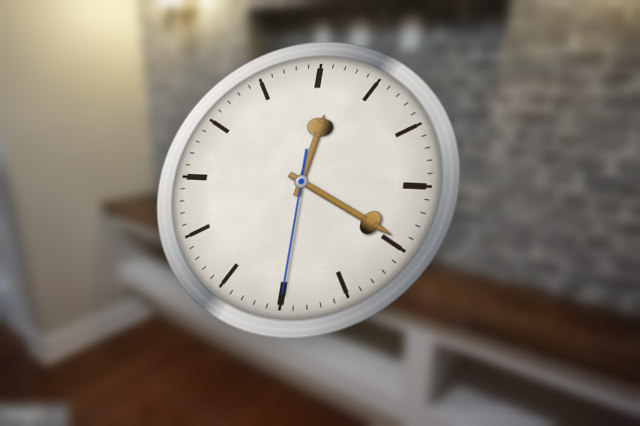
12:19:30
